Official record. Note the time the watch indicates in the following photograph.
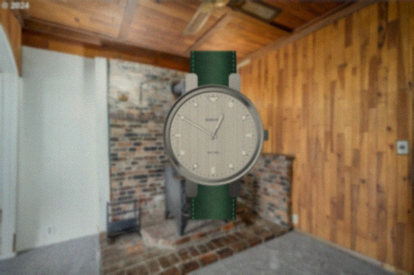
12:50
